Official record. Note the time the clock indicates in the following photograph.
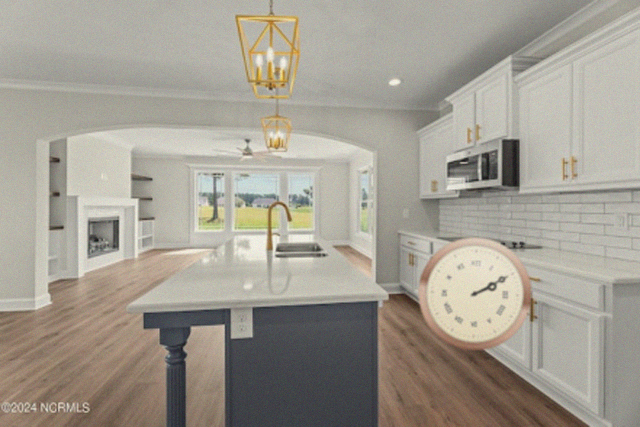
2:10
